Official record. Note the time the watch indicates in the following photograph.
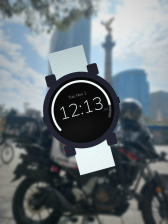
12:13
